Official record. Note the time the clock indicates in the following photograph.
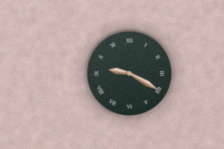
9:20
